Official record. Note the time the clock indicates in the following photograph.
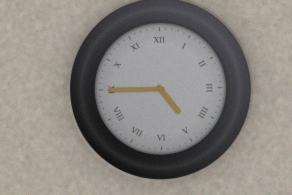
4:45
